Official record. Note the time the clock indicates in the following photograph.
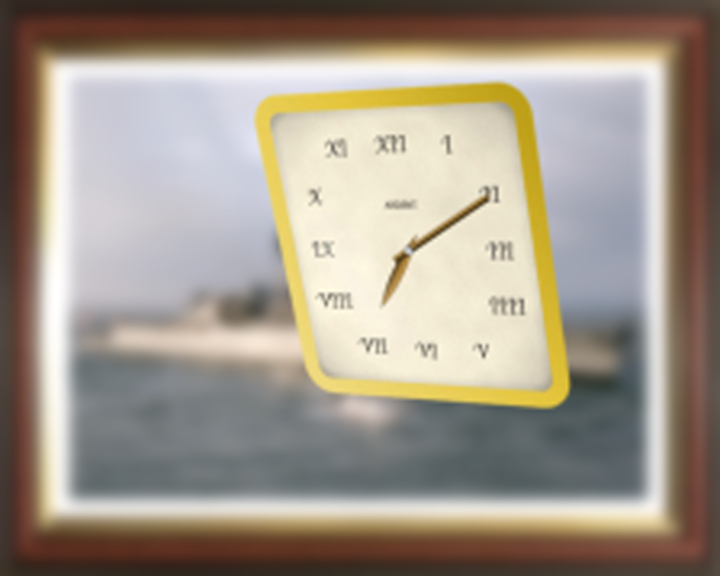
7:10
